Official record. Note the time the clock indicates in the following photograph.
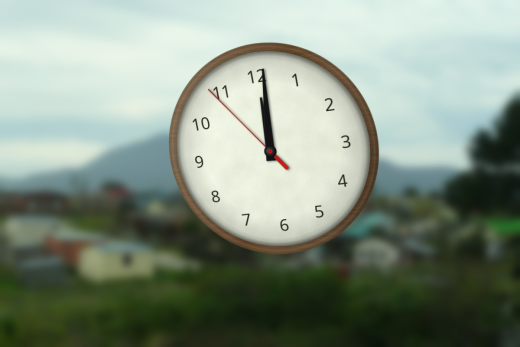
12:00:54
